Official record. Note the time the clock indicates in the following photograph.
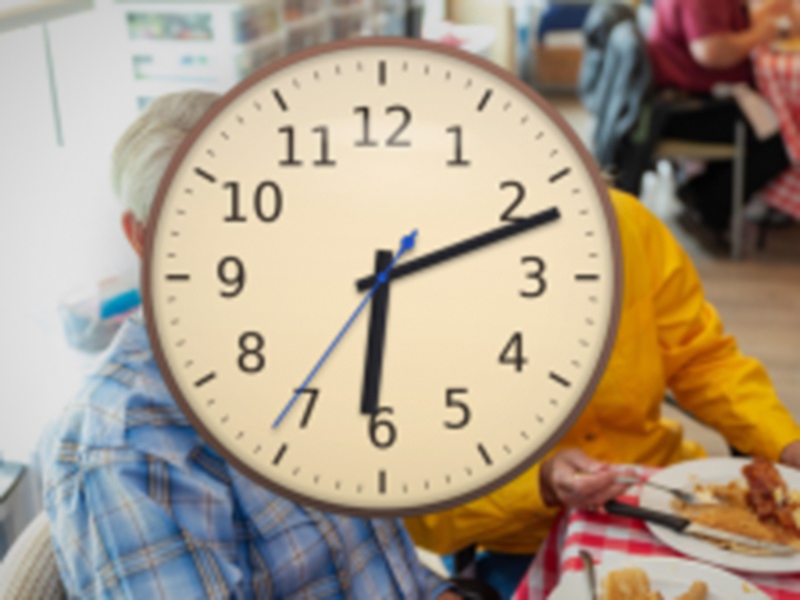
6:11:36
